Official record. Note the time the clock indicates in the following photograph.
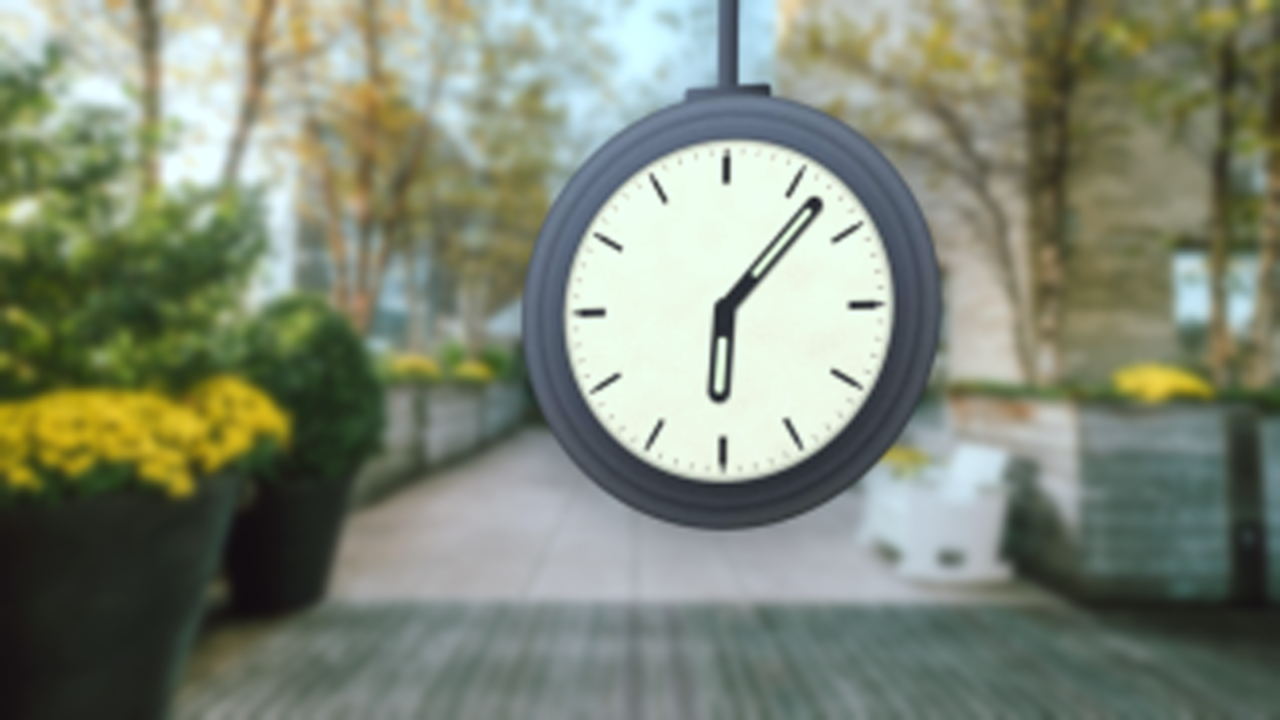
6:07
